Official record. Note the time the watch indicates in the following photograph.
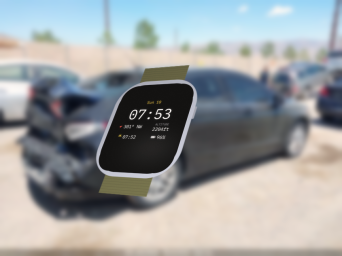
7:53
